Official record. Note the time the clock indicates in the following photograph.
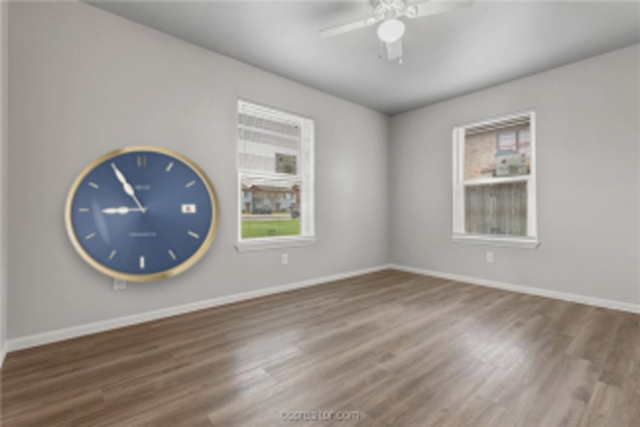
8:55
